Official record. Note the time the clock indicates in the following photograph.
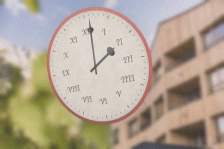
2:01
